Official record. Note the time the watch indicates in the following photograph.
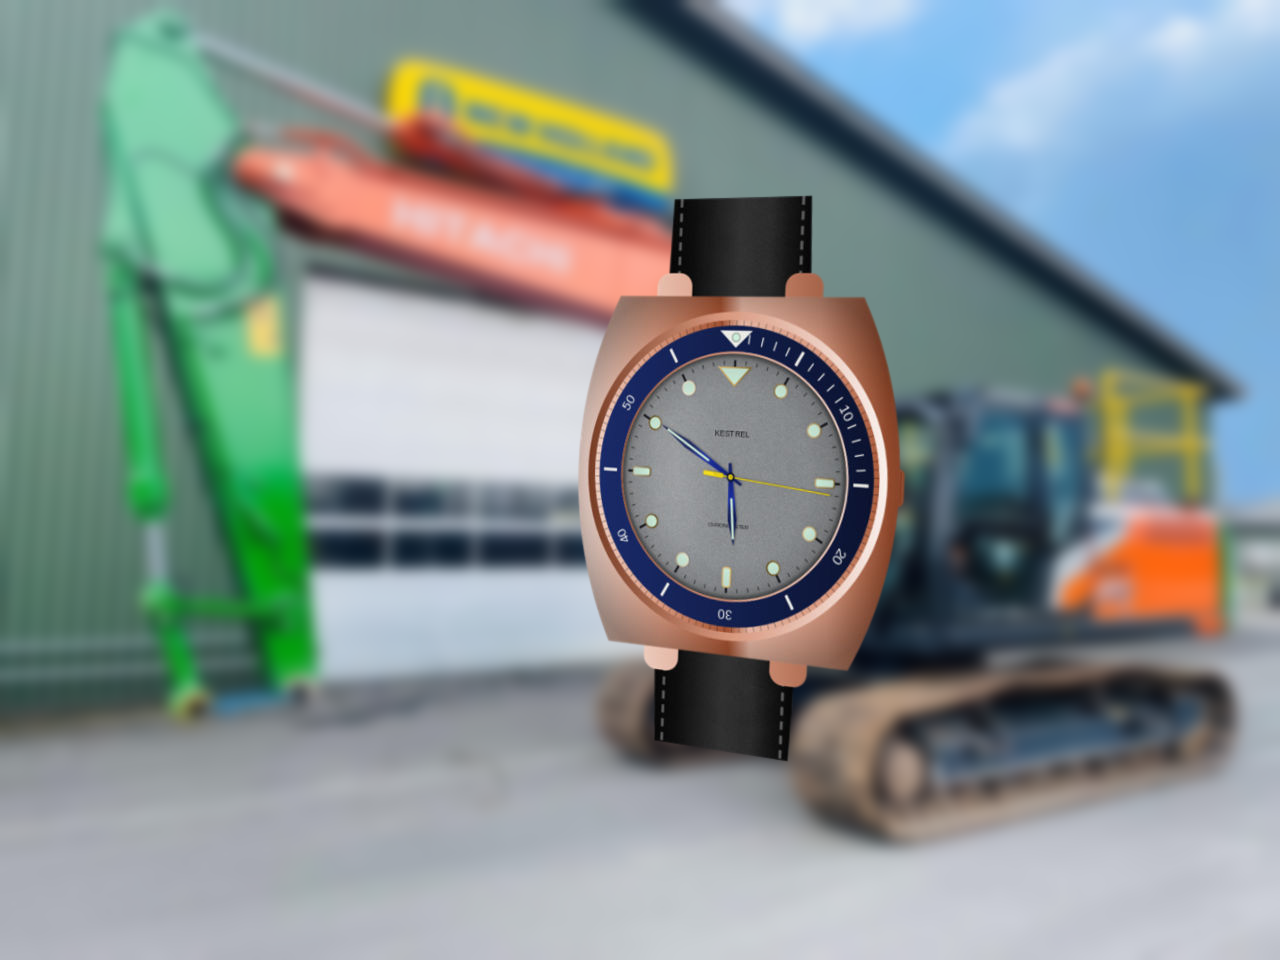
5:50:16
